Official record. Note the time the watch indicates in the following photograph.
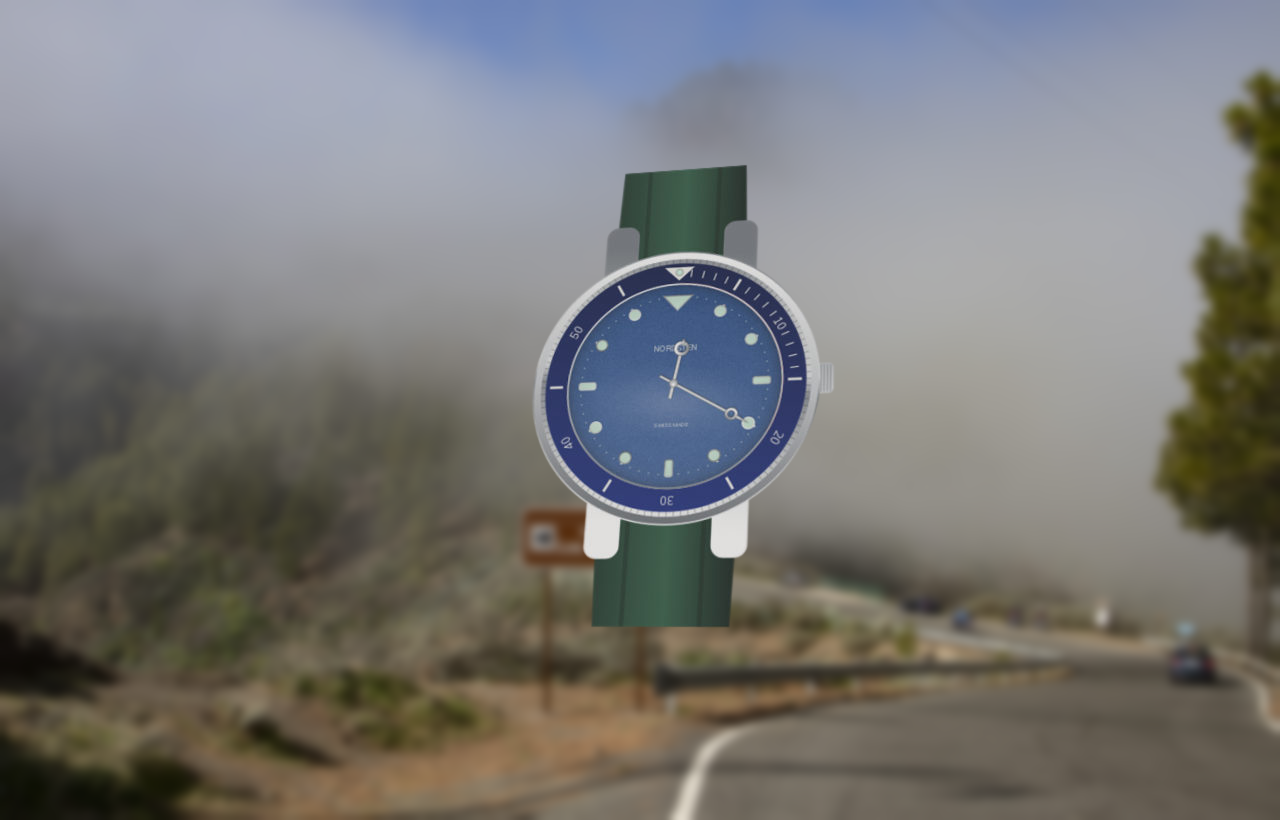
12:20
